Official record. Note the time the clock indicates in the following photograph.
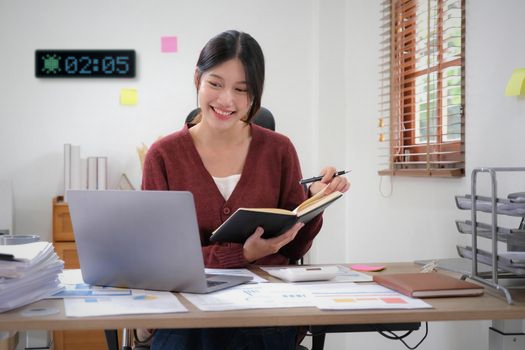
2:05
